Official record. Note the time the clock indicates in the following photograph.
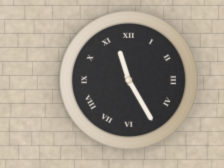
11:25
